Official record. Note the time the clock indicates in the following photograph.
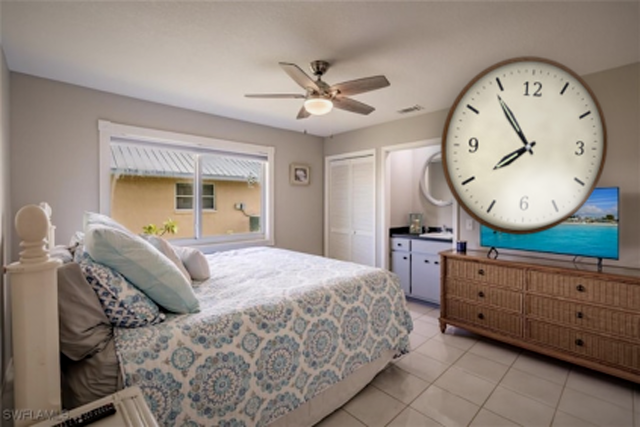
7:54
